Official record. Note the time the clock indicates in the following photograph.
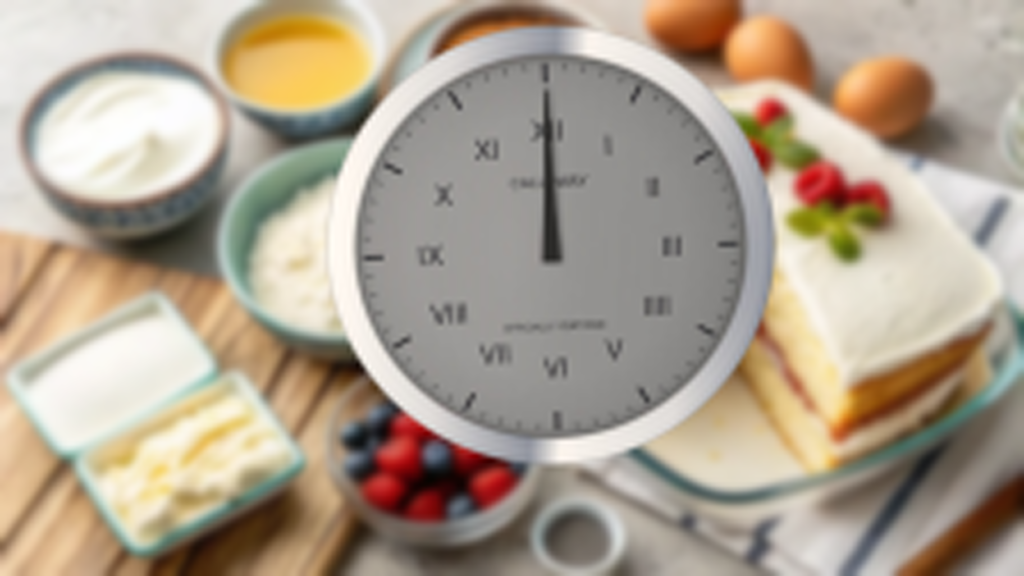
12:00
